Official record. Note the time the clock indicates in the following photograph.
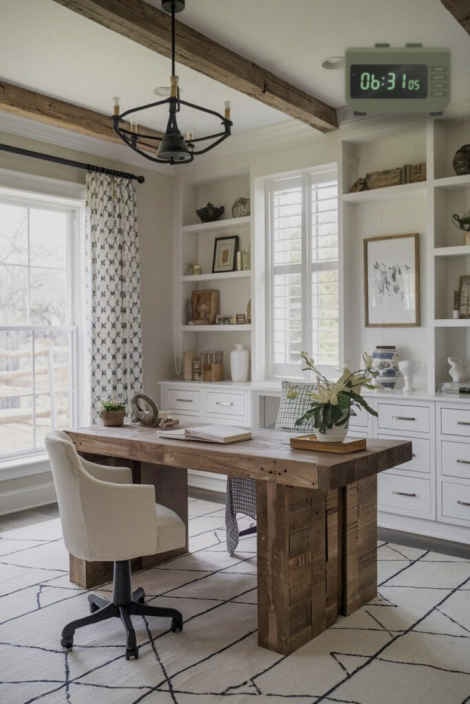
6:31:05
